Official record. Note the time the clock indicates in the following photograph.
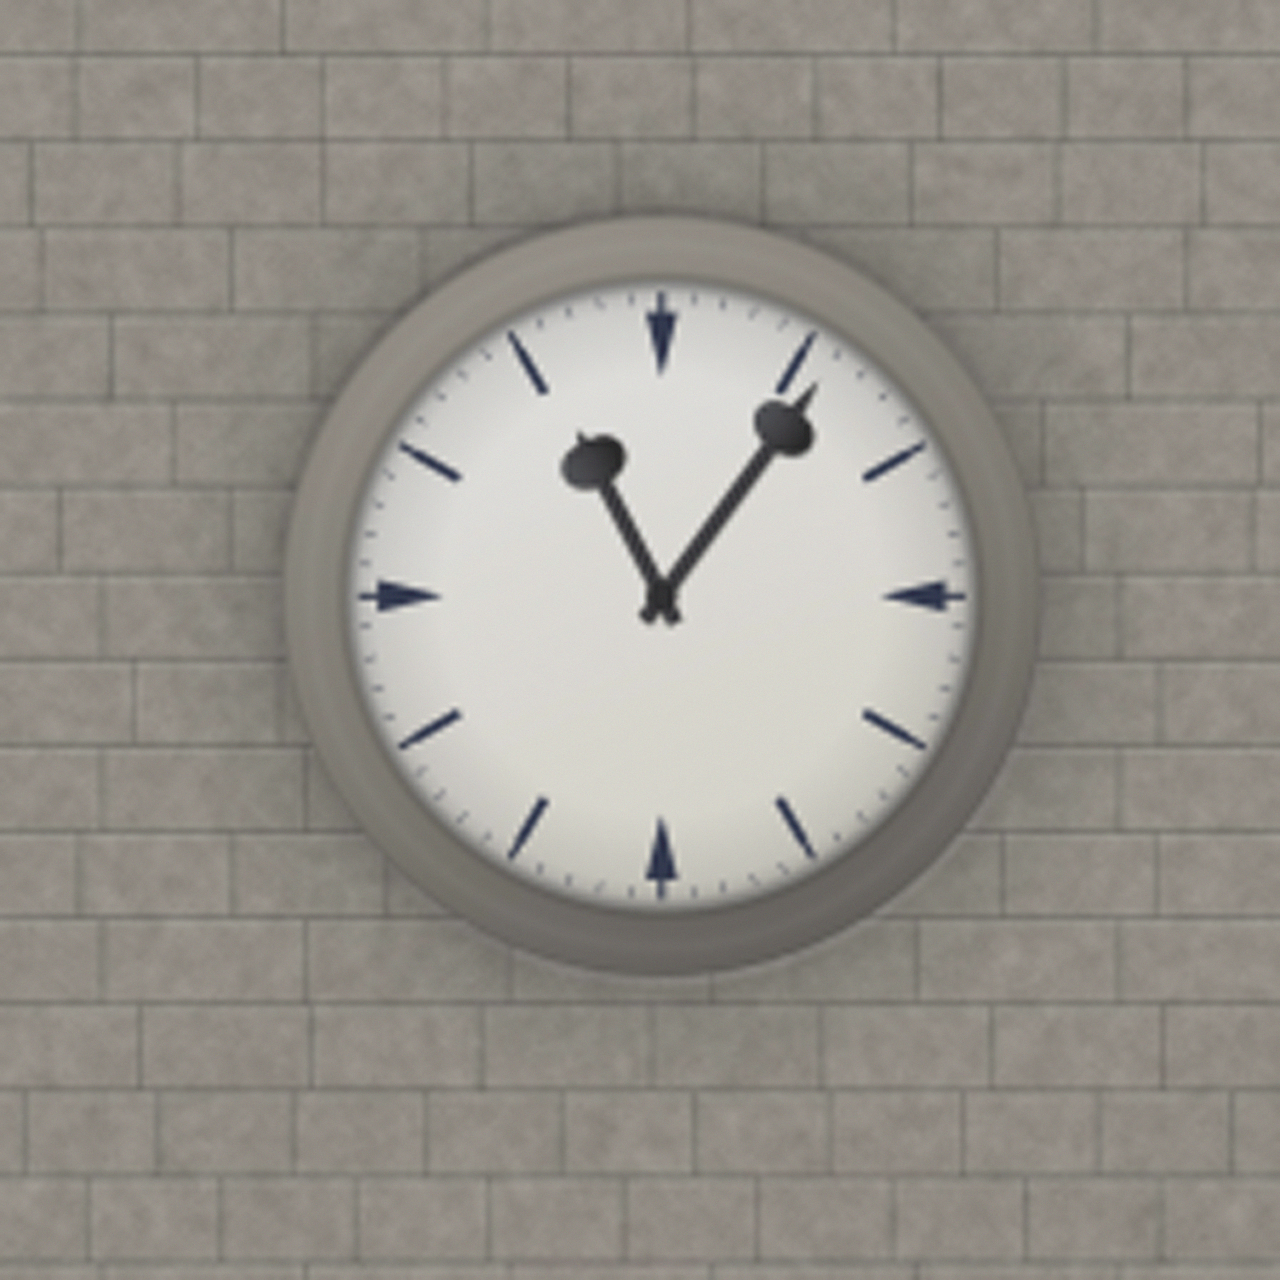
11:06
